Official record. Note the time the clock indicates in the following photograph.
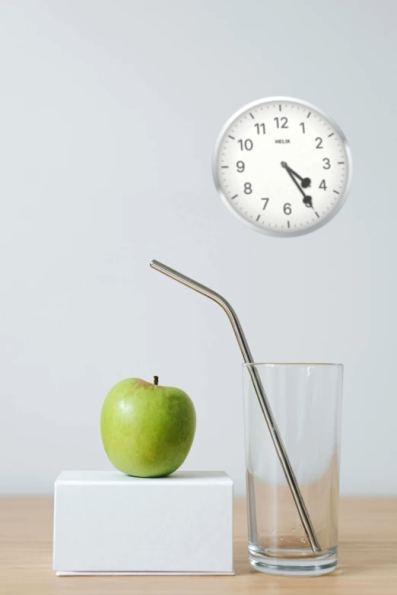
4:25
